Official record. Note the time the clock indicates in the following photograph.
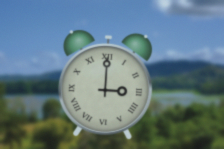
3:00
